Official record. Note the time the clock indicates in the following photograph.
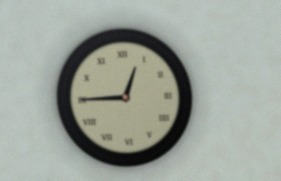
12:45
